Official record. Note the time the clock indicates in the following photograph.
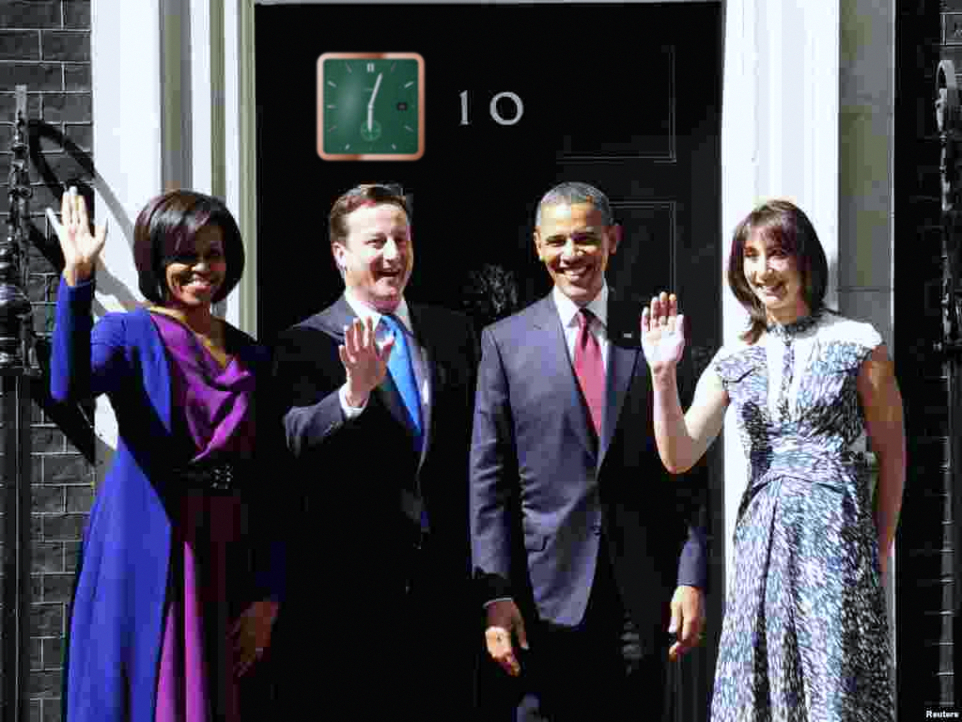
6:03
